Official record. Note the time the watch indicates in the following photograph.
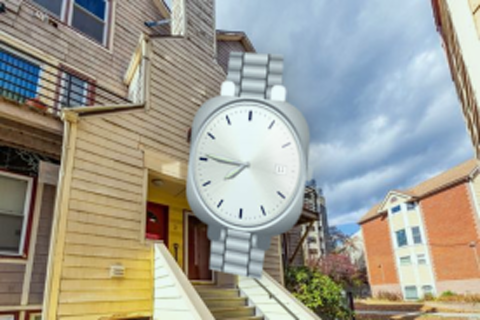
7:46
